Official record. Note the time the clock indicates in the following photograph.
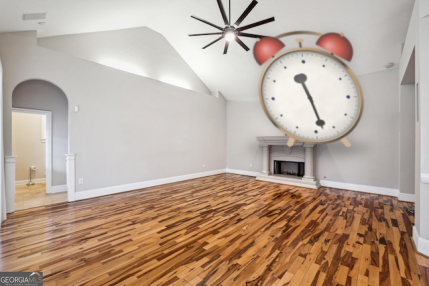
11:28
